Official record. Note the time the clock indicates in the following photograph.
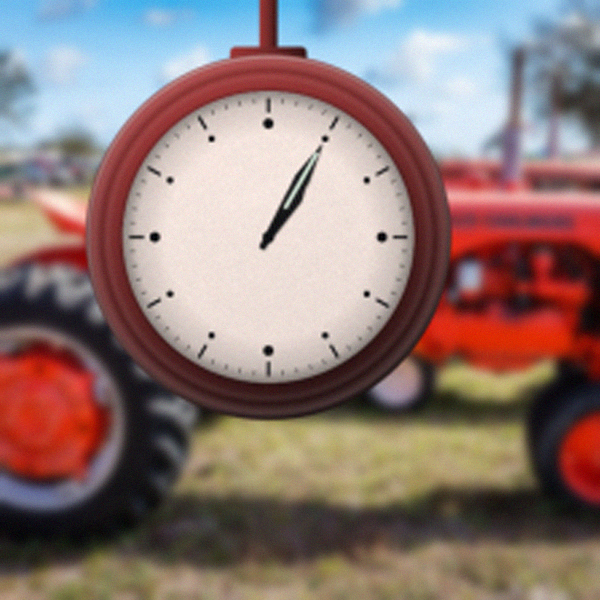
1:05
